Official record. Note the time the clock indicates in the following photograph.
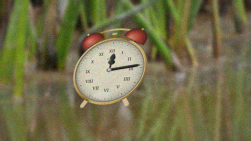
12:14
